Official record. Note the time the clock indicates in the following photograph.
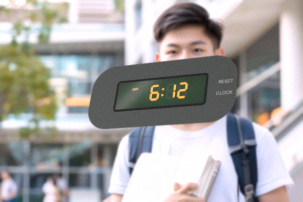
6:12
